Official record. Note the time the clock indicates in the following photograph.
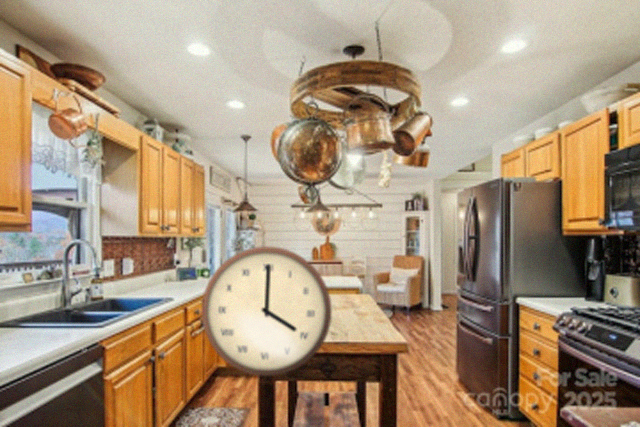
4:00
